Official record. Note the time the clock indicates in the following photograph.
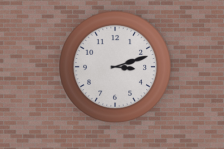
3:12
